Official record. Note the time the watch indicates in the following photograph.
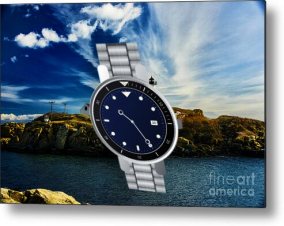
10:25
